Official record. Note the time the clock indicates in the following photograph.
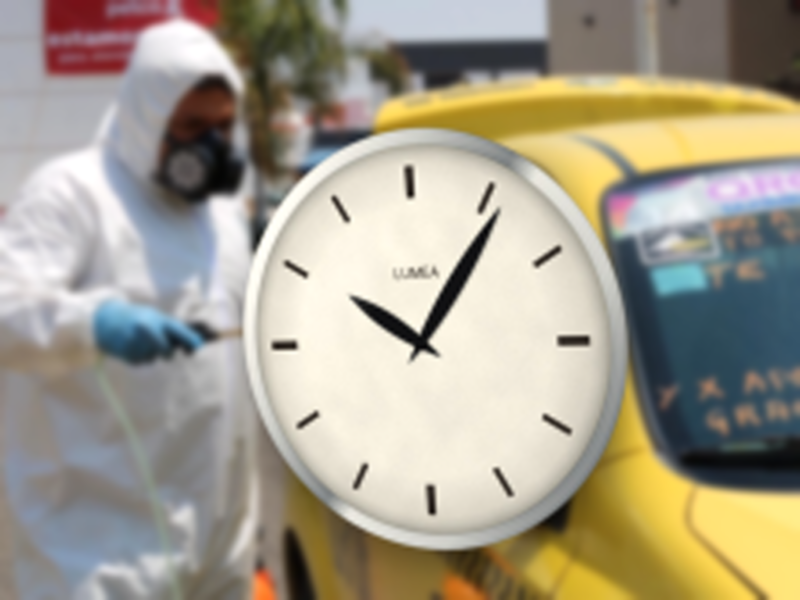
10:06
